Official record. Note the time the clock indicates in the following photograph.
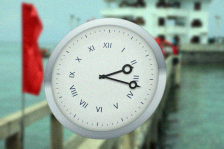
2:17
